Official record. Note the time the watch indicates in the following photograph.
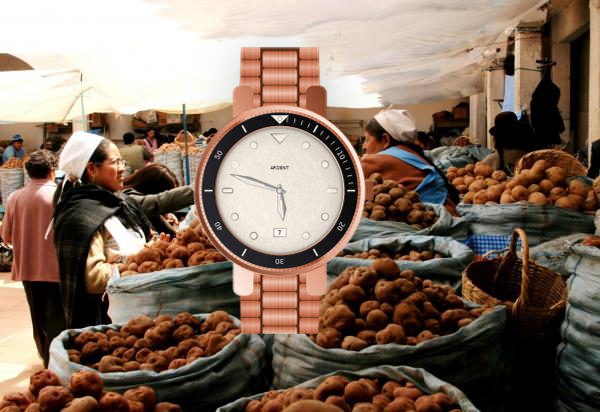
5:48
